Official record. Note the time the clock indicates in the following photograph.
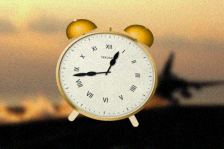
12:43
